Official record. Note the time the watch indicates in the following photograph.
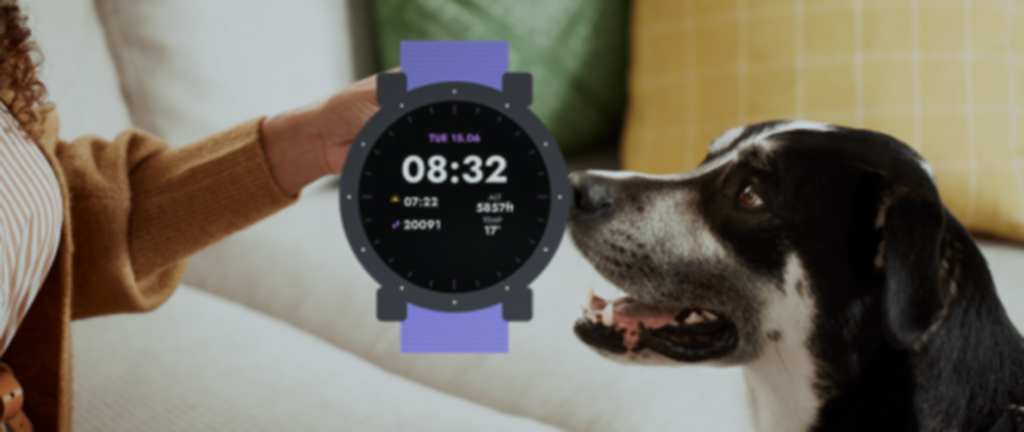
8:32
